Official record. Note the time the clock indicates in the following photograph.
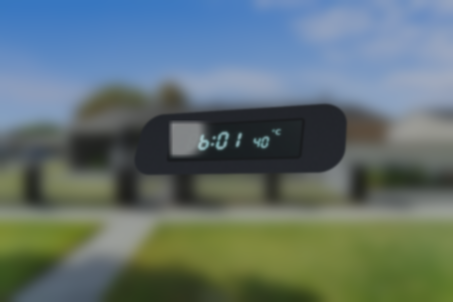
6:01
